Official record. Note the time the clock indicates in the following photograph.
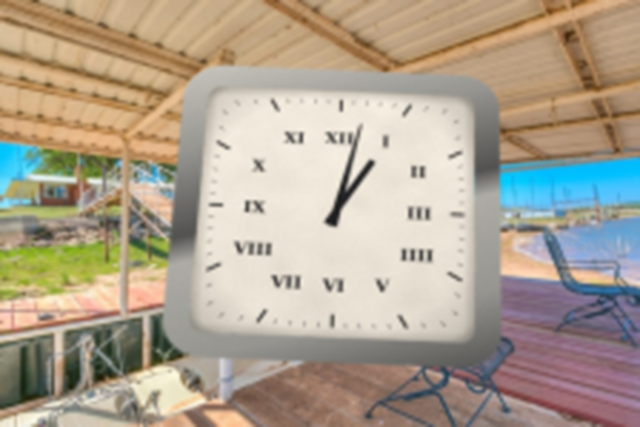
1:02
